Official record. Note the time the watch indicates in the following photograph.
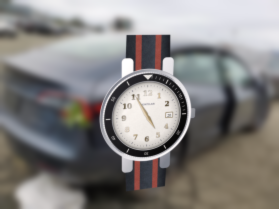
4:55
